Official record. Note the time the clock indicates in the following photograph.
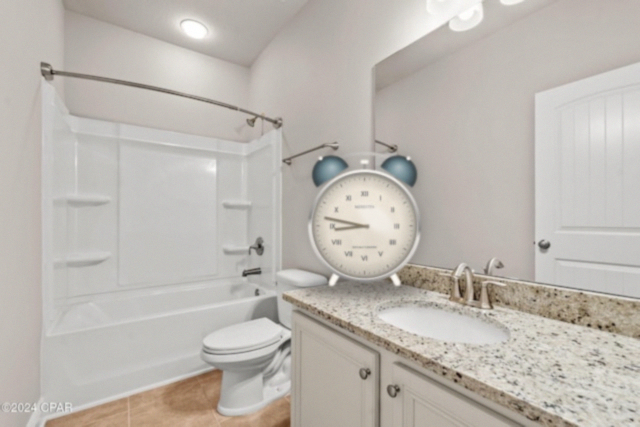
8:47
